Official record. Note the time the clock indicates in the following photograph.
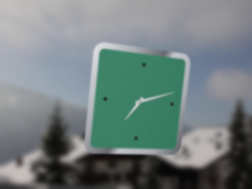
7:12
